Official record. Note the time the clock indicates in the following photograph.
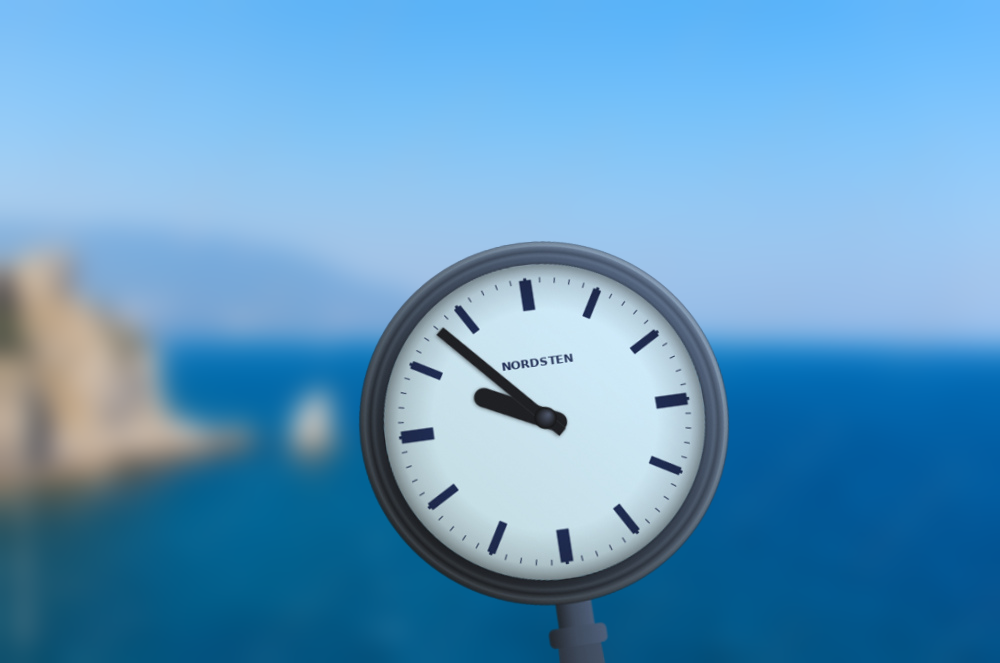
9:53
